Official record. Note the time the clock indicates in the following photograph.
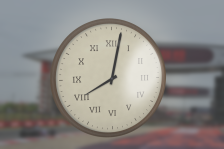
8:02
